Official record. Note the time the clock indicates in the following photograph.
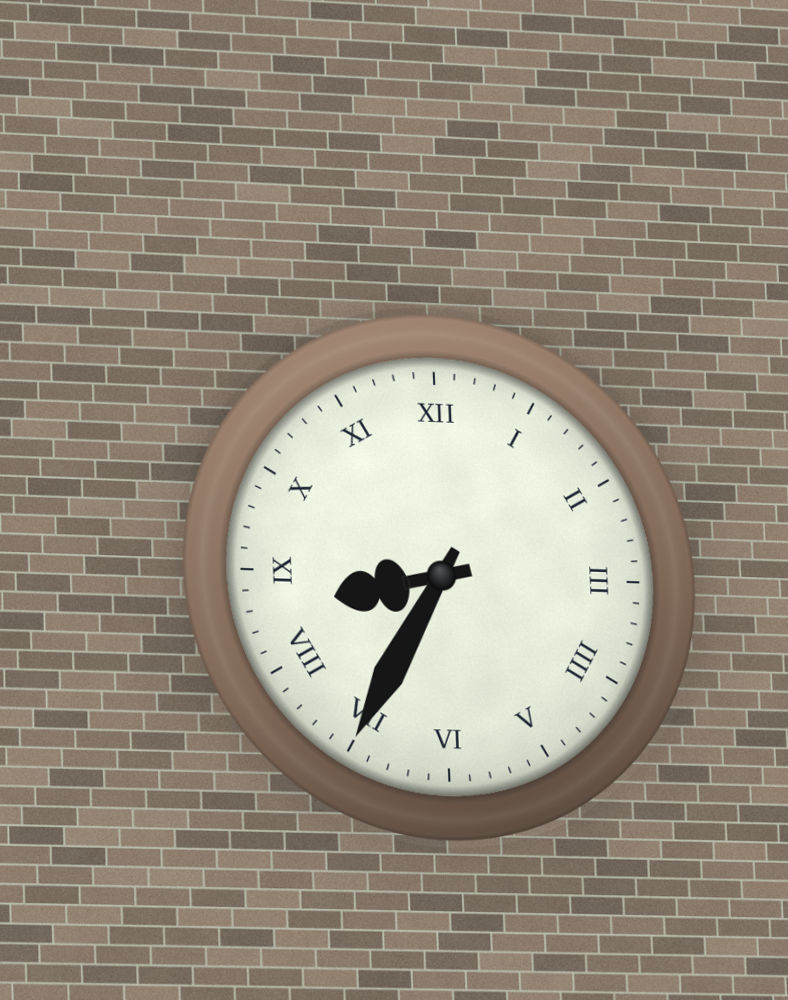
8:35
